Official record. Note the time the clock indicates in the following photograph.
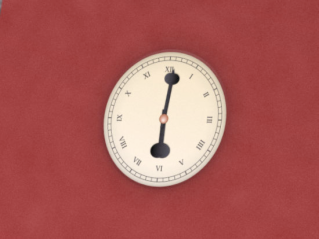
6:01
